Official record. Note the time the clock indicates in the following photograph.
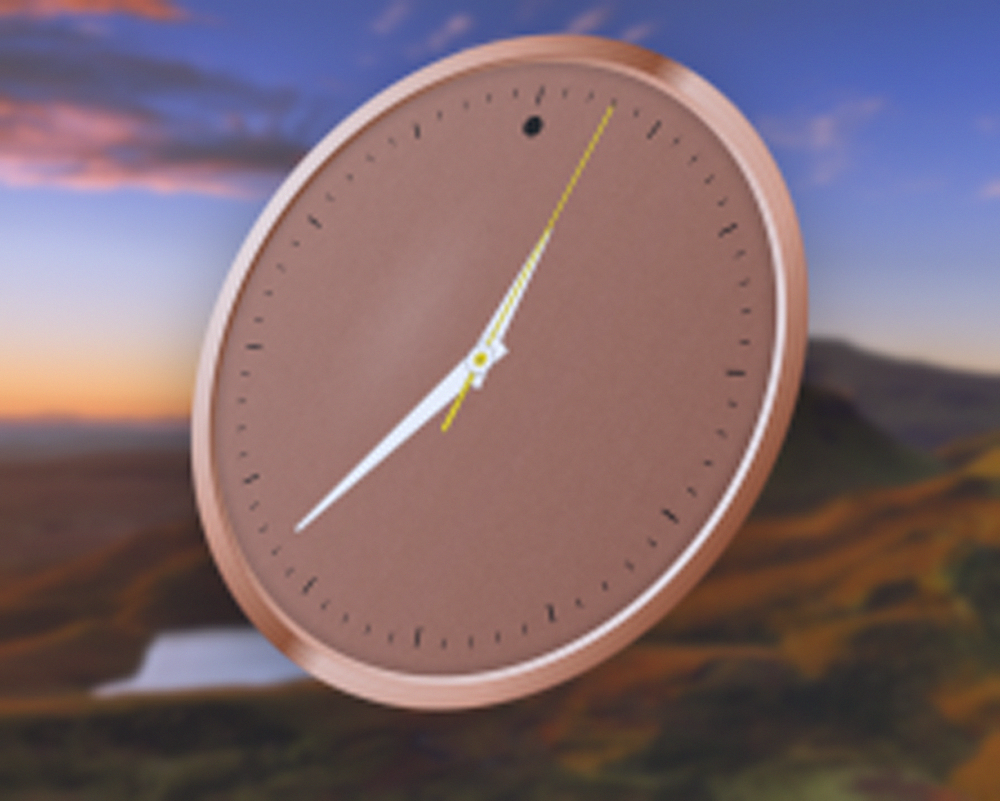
12:37:03
